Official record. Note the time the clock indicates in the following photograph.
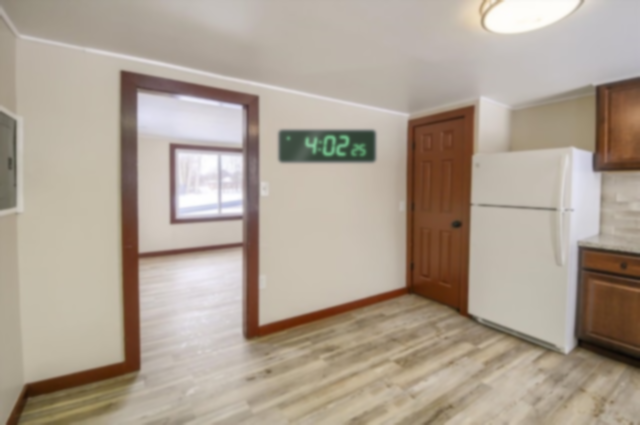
4:02
